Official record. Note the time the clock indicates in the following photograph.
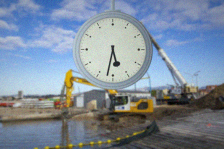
5:32
